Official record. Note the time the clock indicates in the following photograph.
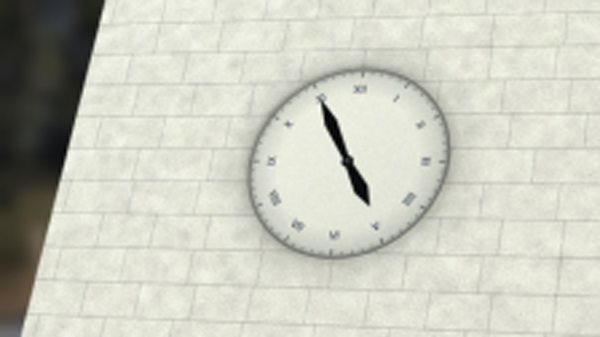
4:55
